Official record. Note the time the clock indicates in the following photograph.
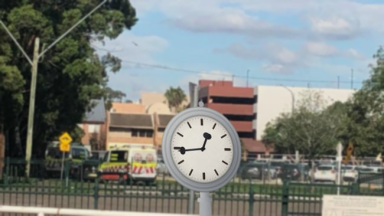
12:44
